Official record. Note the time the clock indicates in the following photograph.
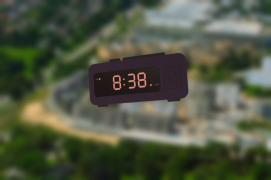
8:38
